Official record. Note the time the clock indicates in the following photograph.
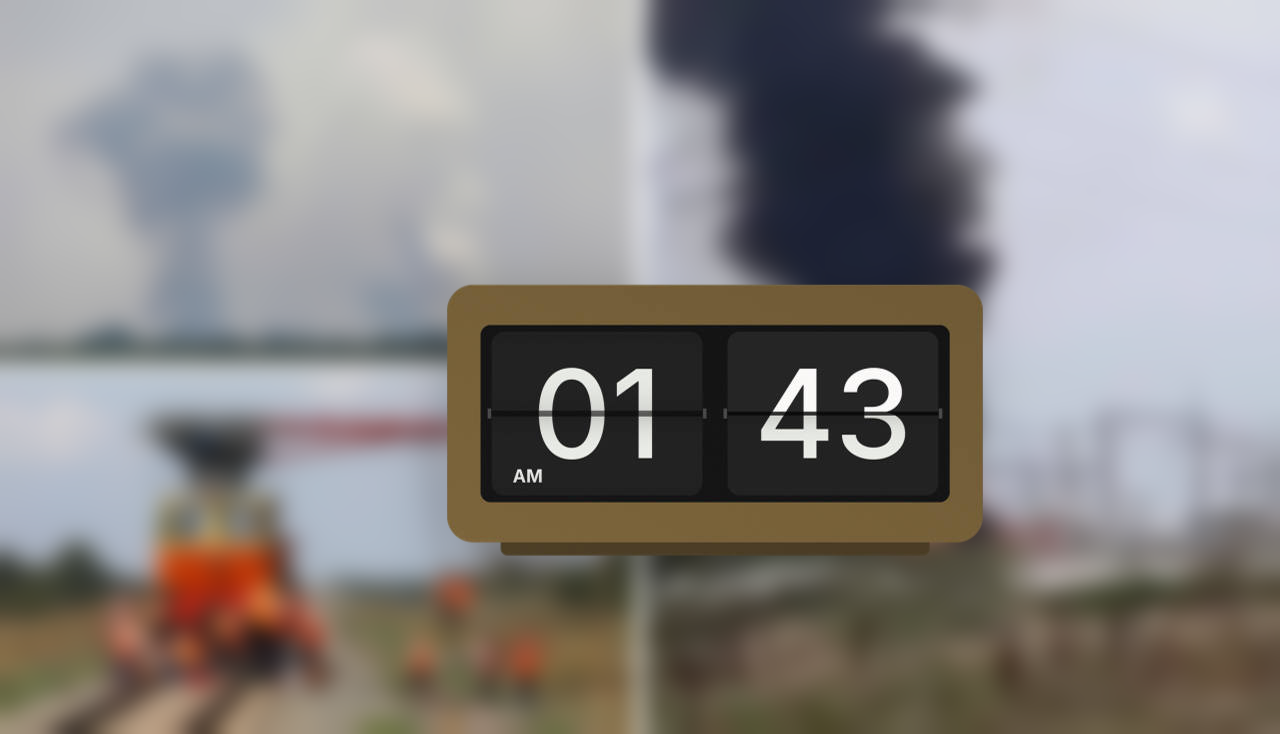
1:43
